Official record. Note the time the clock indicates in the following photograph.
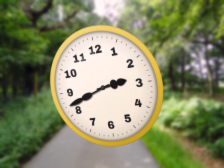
2:42
